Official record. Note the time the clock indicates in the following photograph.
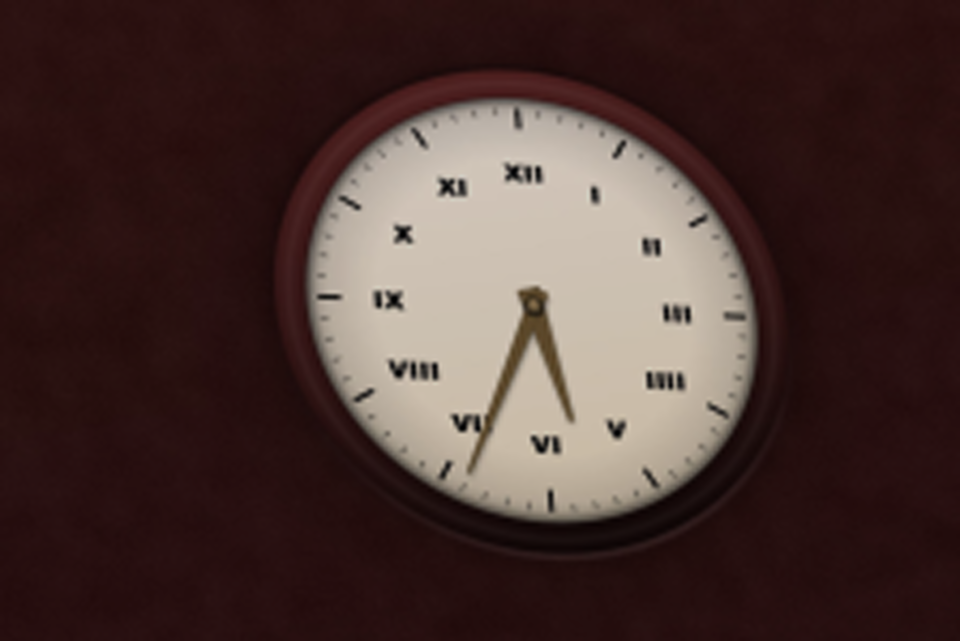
5:34
